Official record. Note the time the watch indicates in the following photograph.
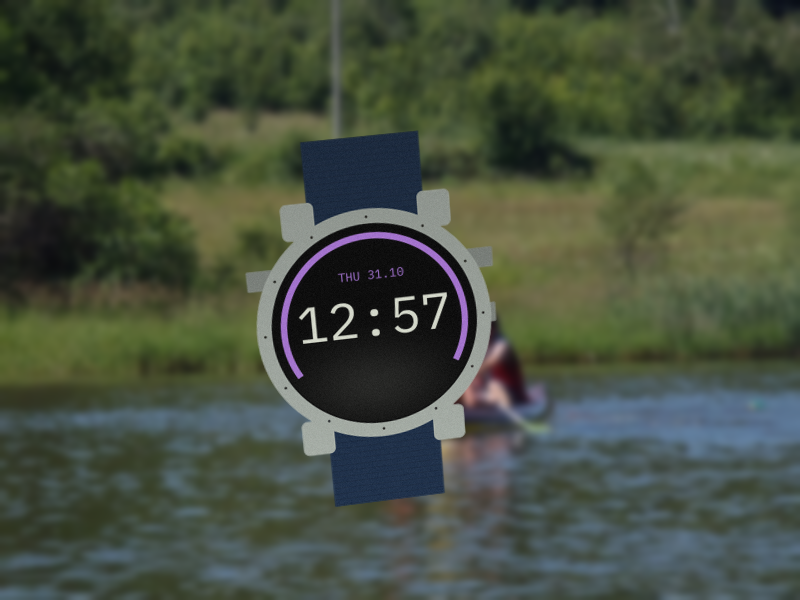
12:57
